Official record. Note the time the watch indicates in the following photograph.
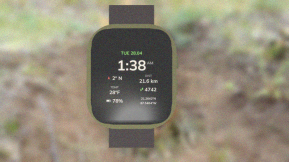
1:38
